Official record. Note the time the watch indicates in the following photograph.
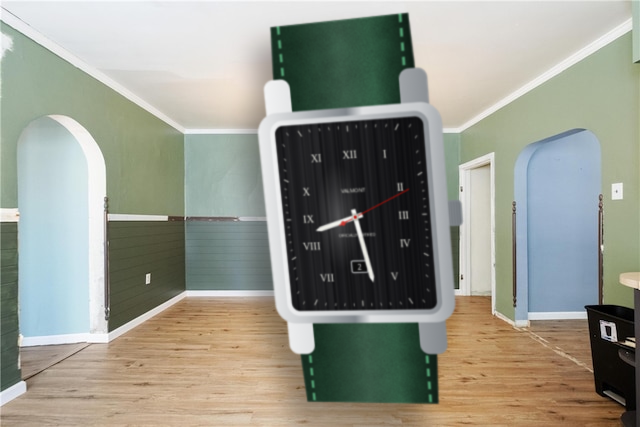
8:28:11
